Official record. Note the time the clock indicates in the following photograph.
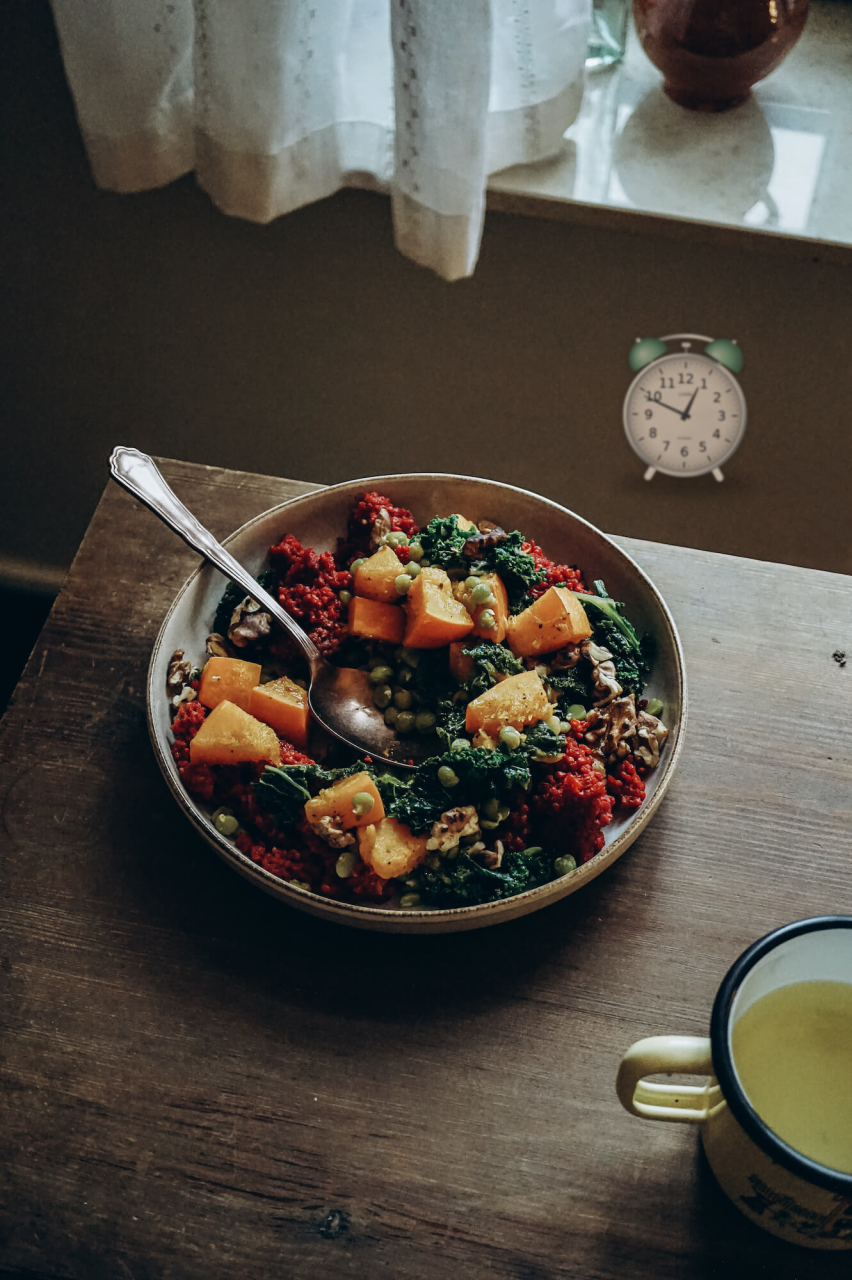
12:49
